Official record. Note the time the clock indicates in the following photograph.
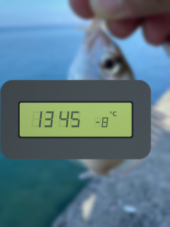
13:45
